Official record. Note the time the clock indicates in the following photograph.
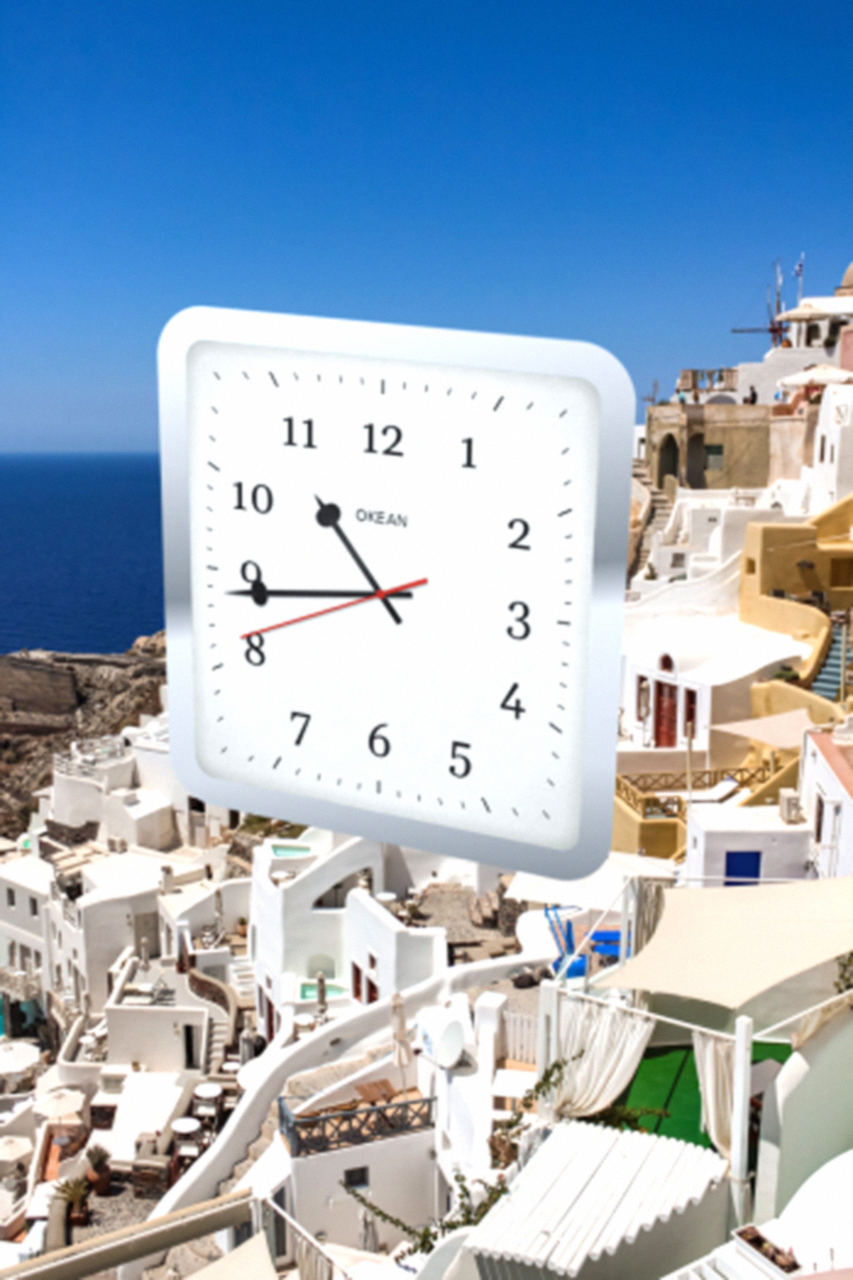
10:43:41
